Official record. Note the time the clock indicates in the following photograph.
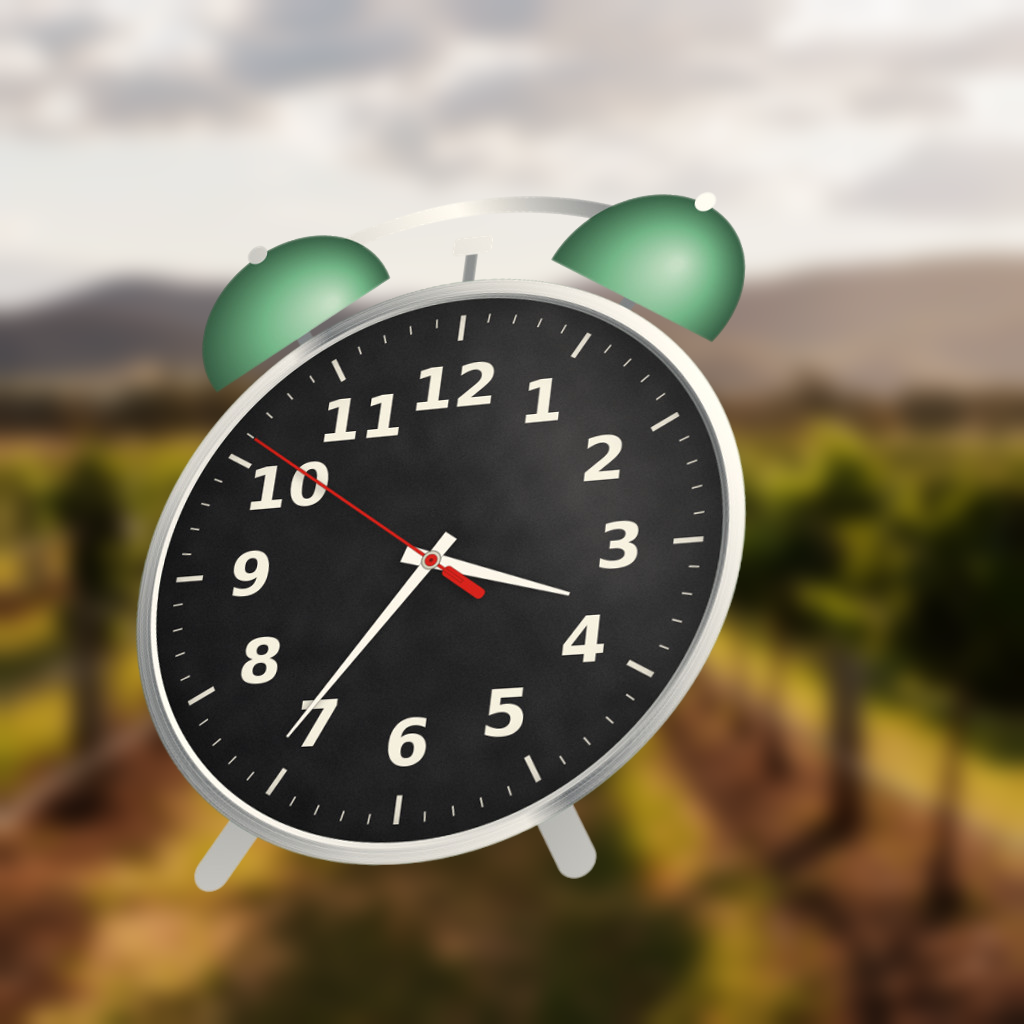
3:35:51
